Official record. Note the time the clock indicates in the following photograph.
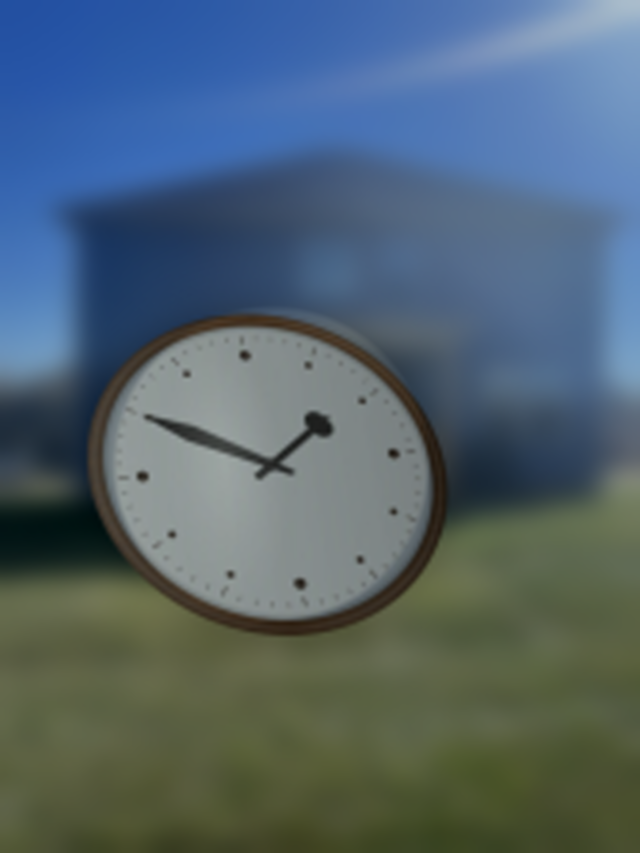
1:50
